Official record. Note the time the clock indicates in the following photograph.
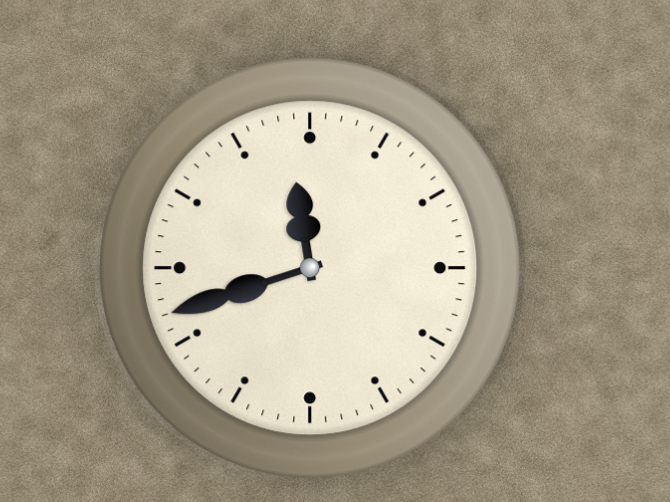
11:42
